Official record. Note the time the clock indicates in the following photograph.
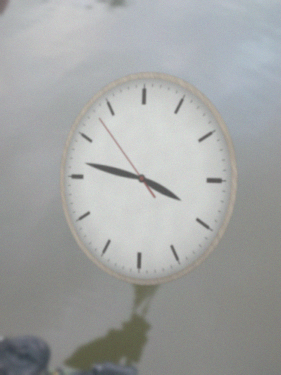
3:46:53
